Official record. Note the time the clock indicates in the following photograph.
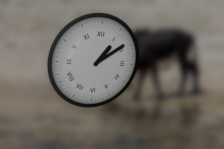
1:09
